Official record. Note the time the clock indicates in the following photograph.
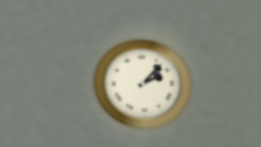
2:07
